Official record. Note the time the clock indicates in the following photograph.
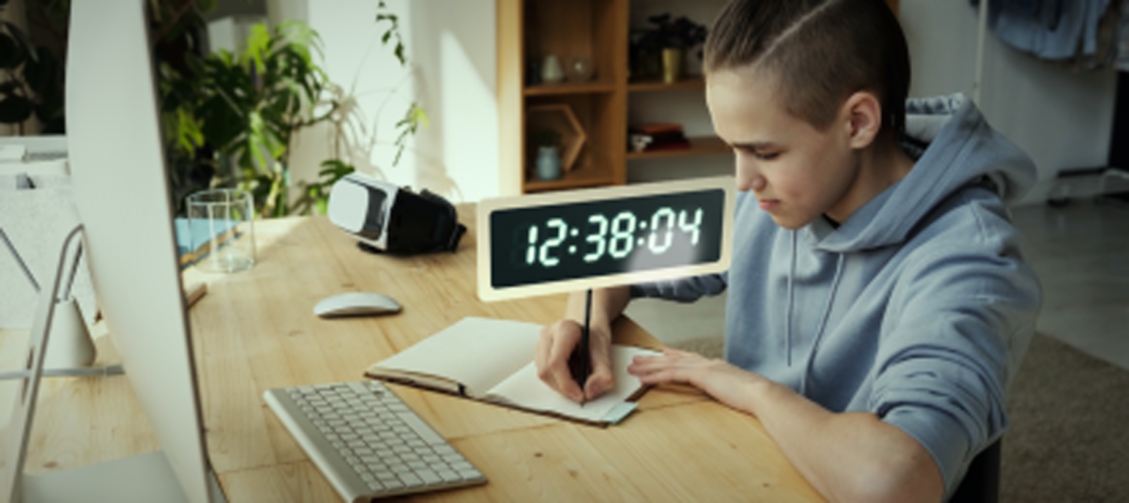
12:38:04
